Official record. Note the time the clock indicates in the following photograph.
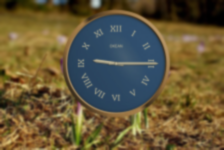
9:15
